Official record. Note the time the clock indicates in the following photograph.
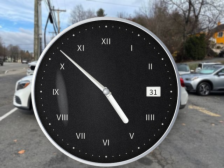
4:52
